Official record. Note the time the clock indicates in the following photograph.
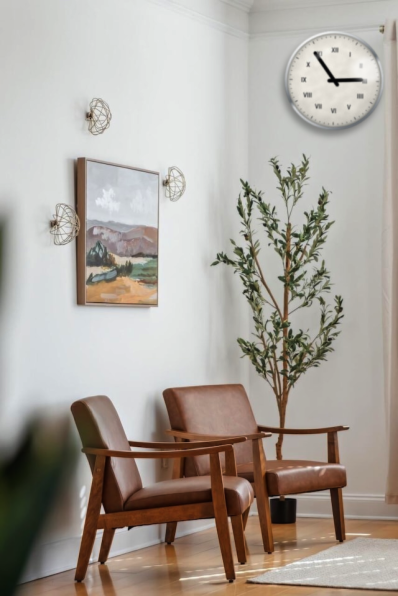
2:54
